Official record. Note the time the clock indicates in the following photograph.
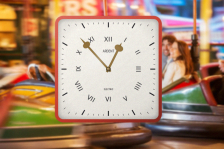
12:53
